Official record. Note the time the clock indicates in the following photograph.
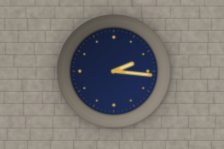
2:16
